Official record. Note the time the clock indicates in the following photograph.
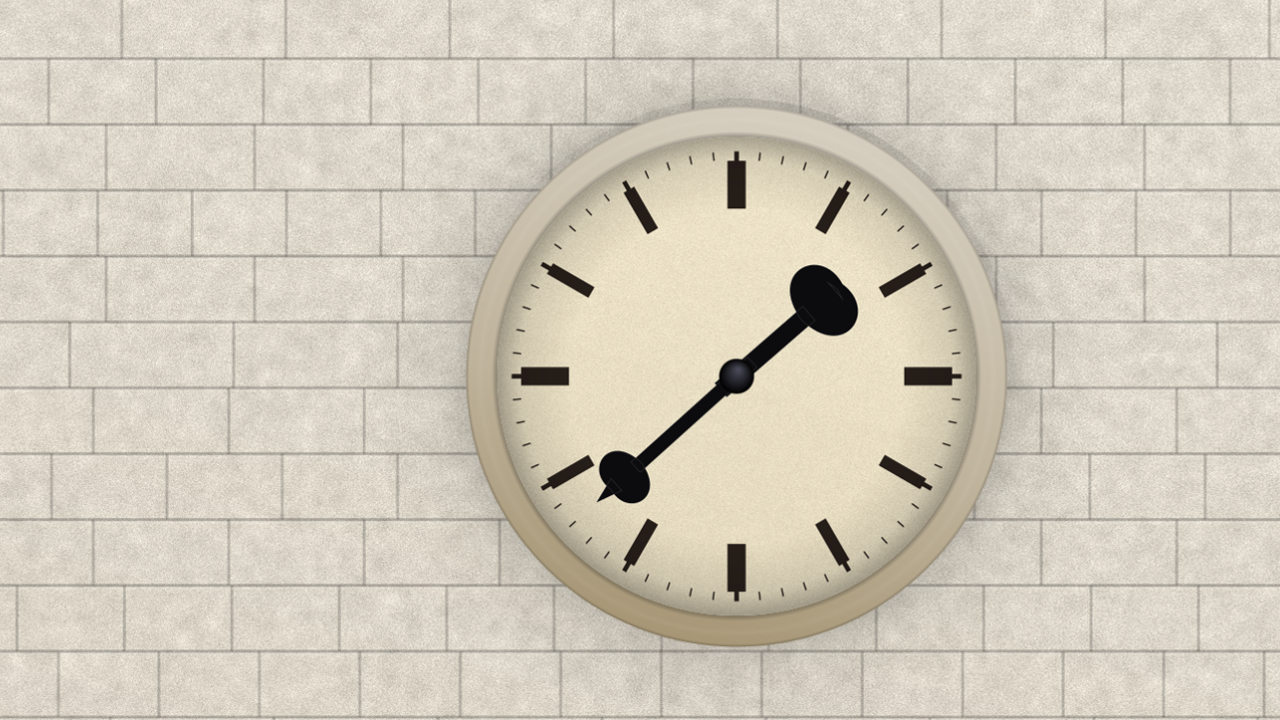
1:38
